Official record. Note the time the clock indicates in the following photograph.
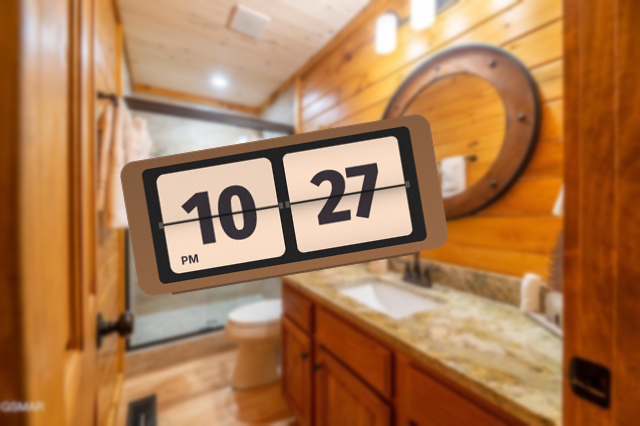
10:27
